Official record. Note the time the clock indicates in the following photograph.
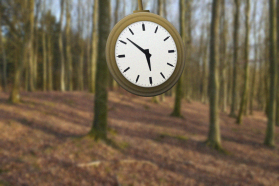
5:52
